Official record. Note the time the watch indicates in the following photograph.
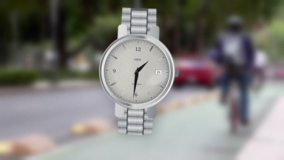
1:31
